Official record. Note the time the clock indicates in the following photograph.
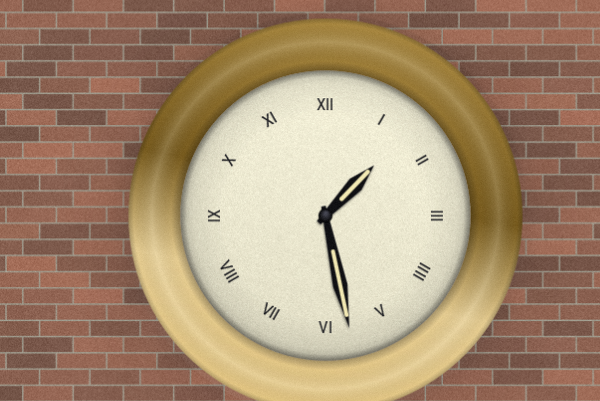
1:28
